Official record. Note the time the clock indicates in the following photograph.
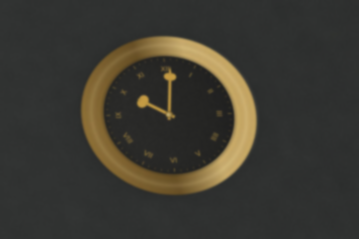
10:01
